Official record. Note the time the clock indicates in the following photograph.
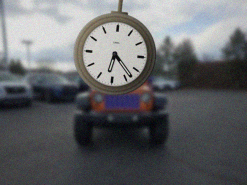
6:23
